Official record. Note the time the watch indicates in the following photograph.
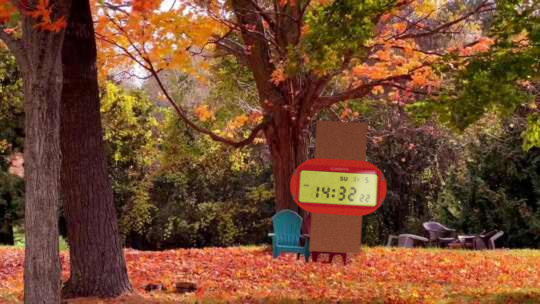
14:32
